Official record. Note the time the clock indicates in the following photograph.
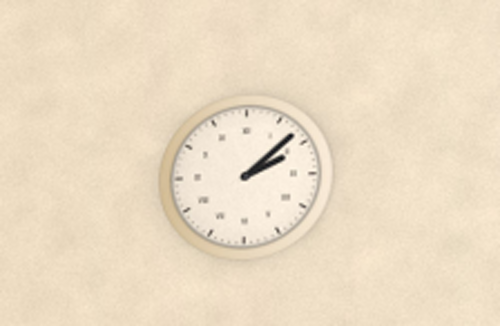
2:08
